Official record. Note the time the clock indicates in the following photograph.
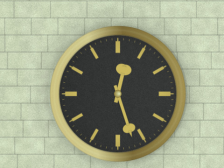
12:27
